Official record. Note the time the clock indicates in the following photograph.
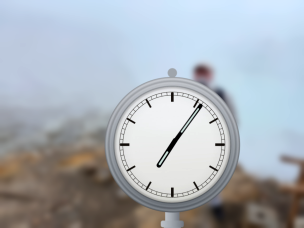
7:06
